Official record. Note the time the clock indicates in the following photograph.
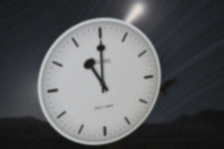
11:00
